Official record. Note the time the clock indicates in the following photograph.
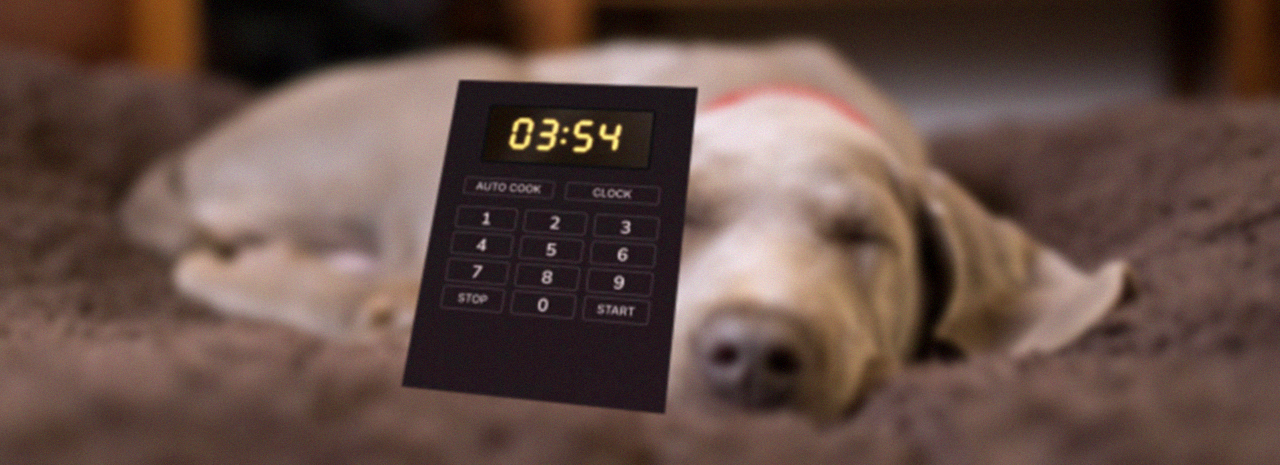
3:54
